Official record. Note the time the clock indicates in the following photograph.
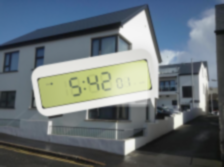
5:42:01
